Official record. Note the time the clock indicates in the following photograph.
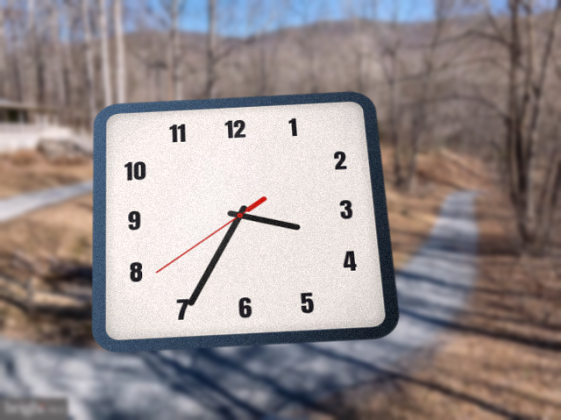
3:34:39
